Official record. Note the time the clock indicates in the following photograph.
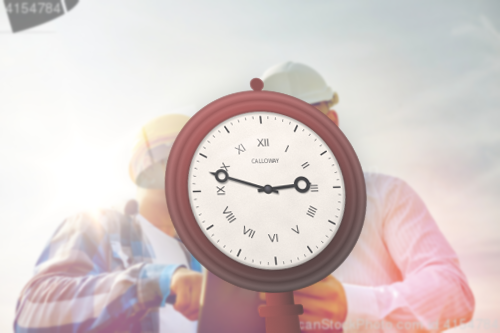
2:48
